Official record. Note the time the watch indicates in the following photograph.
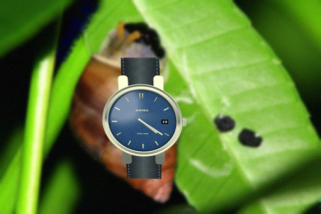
4:21
